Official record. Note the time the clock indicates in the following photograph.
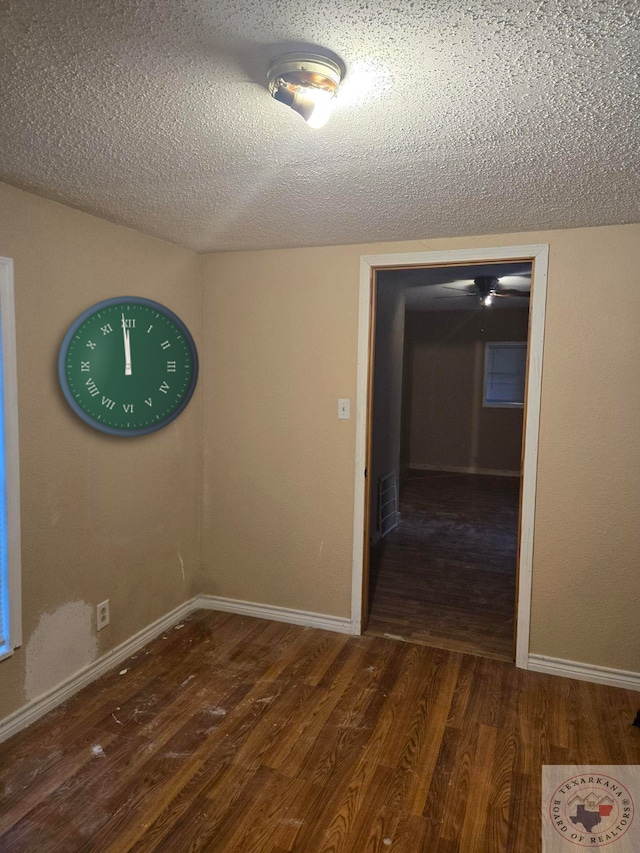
11:59
